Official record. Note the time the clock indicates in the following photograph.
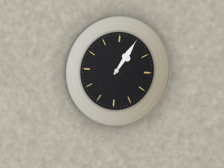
1:05
